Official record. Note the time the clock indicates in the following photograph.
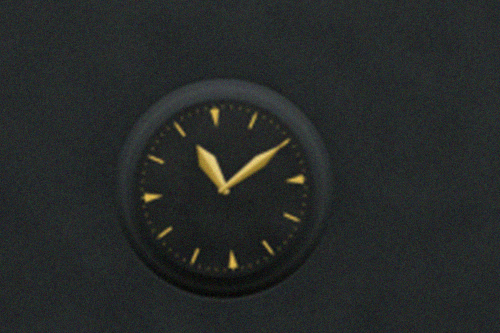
11:10
